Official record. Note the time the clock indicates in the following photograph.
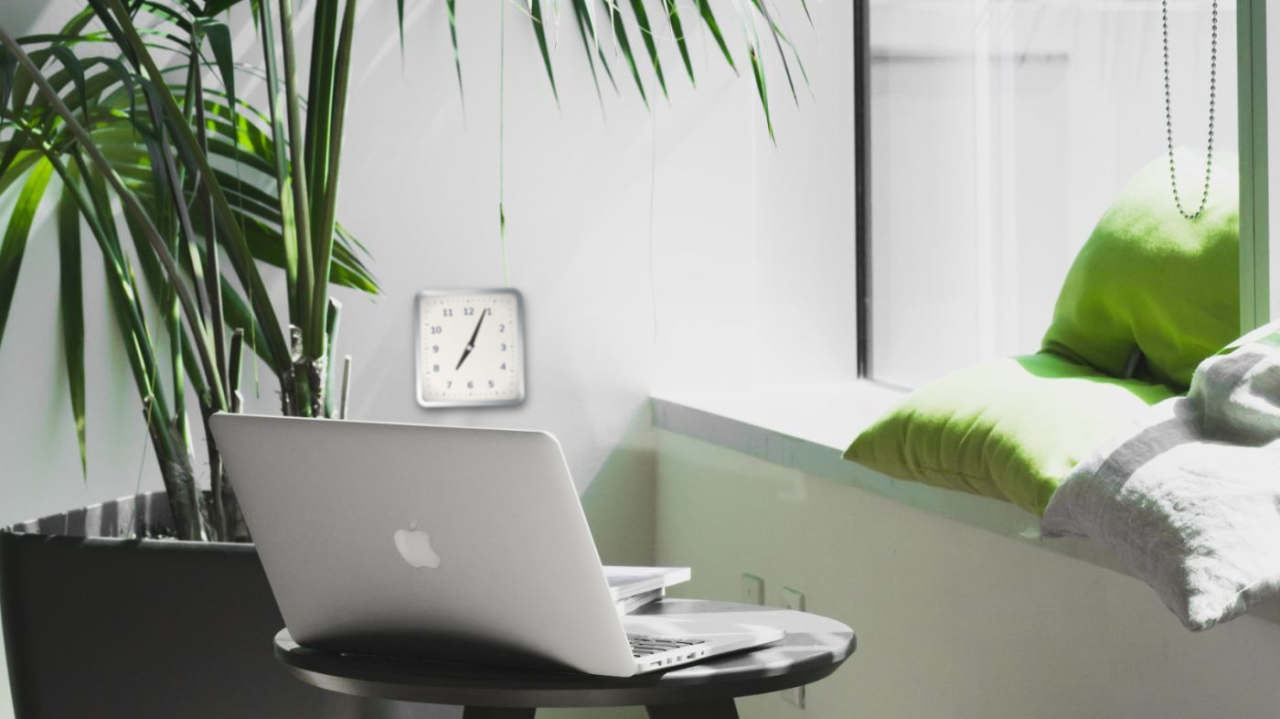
7:04
